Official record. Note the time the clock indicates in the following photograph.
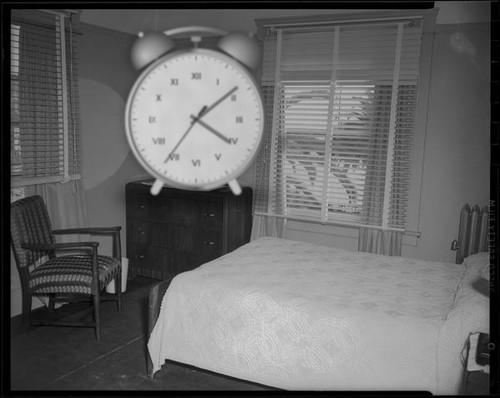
4:08:36
